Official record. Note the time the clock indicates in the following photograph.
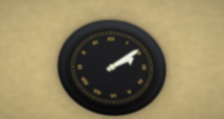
2:09
